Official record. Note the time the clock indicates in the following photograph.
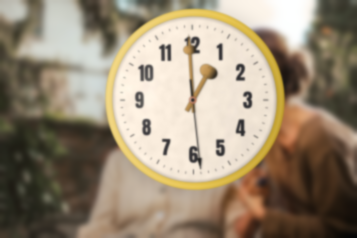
12:59:29
